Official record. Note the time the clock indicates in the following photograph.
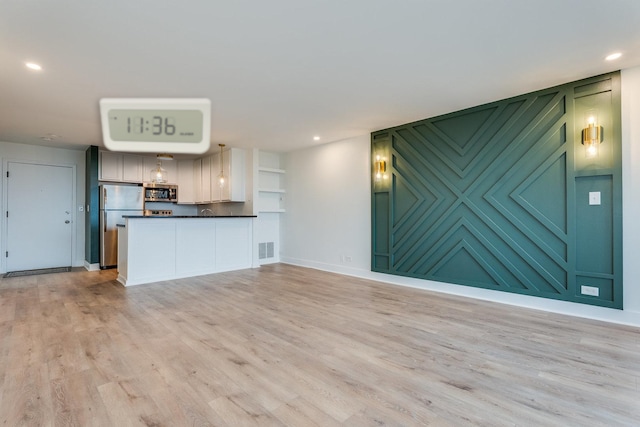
11:36
